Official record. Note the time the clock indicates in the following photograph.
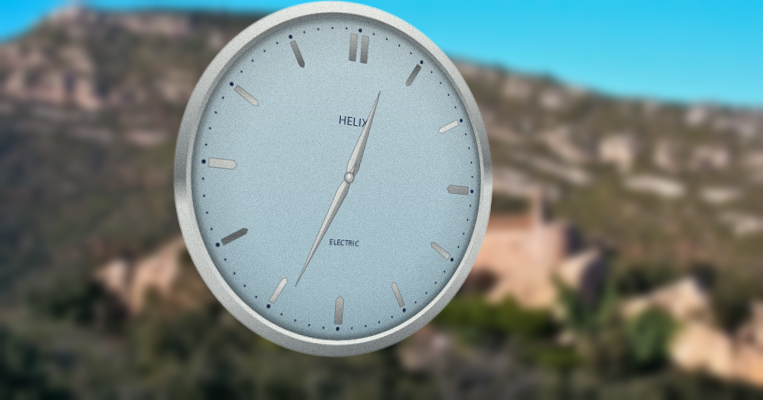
12:34
